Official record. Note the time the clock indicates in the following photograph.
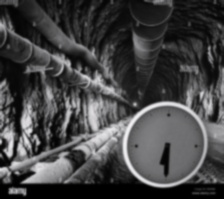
6:30
